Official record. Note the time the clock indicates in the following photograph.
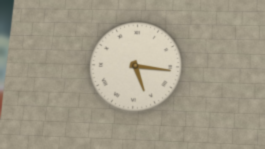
5:16
